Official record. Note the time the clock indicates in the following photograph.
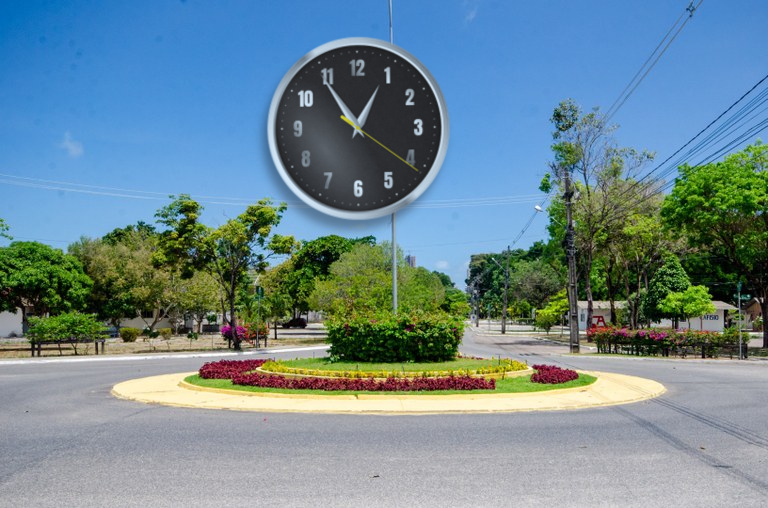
12:54:21
